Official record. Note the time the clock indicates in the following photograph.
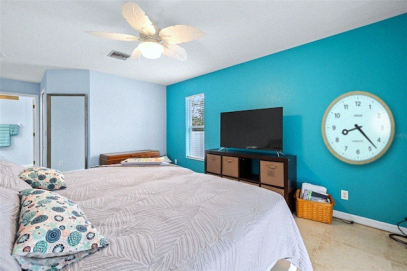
8:23
